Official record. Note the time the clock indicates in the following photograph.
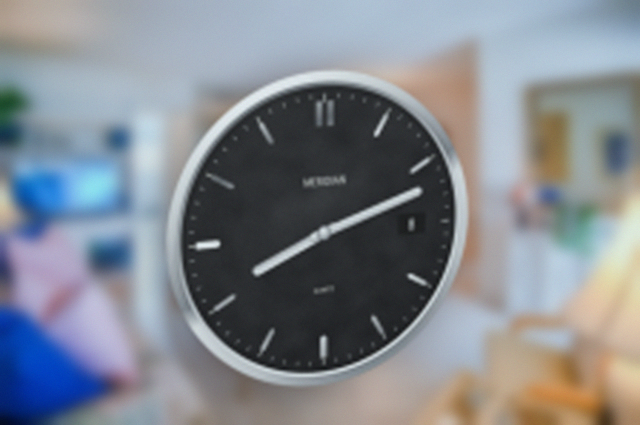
8:12
